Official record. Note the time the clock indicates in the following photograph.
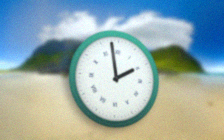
1:58
